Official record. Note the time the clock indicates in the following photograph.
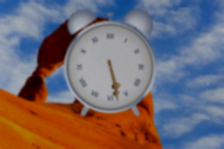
5:28
